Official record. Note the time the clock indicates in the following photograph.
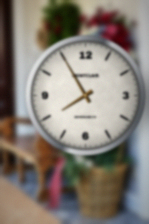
7:55
